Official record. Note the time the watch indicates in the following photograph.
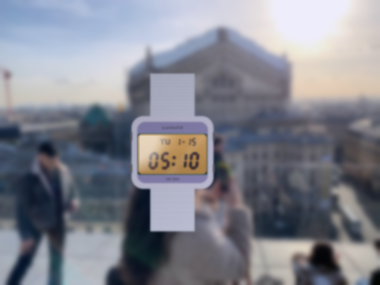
5:10
